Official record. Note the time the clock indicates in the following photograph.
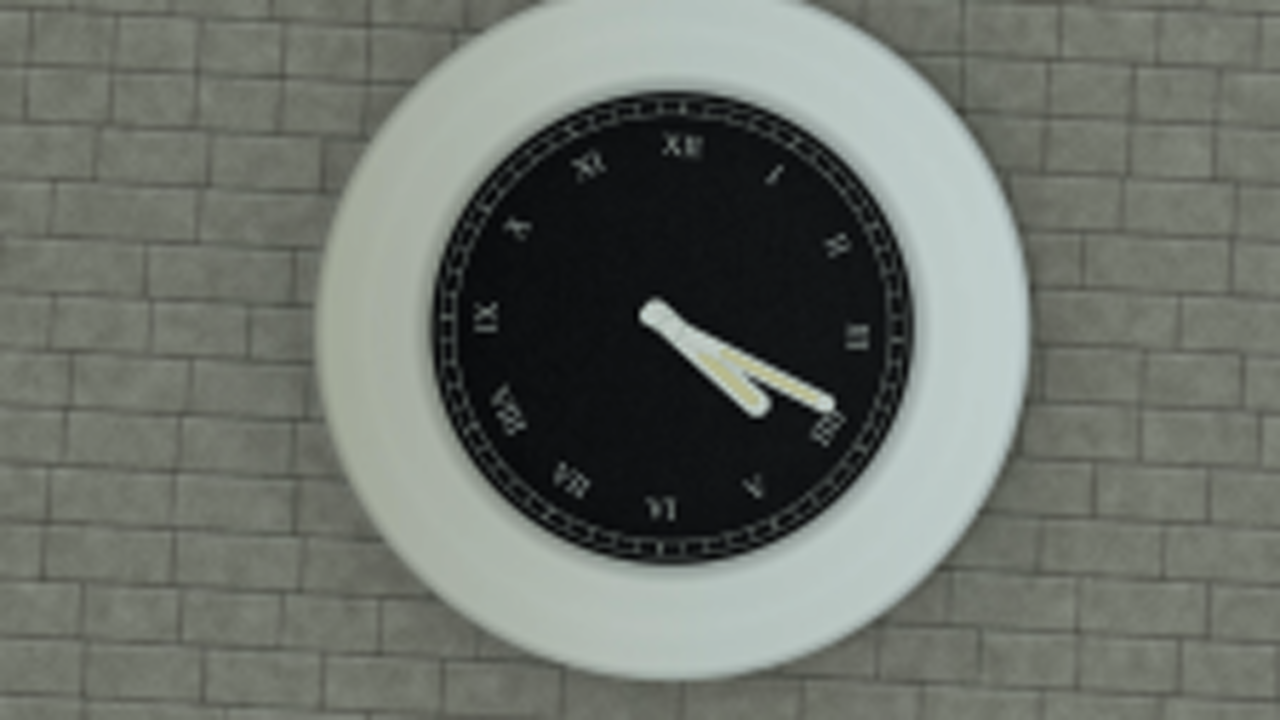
4:19
